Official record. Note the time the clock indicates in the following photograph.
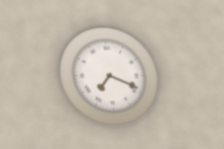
7:19
